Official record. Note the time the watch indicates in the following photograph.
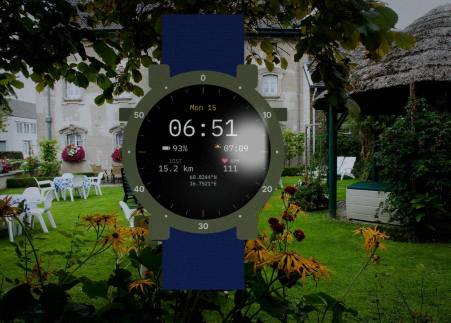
6:51
